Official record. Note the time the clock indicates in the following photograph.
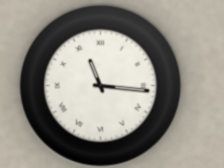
11:16
